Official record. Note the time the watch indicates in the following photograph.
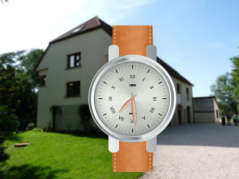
7:29
